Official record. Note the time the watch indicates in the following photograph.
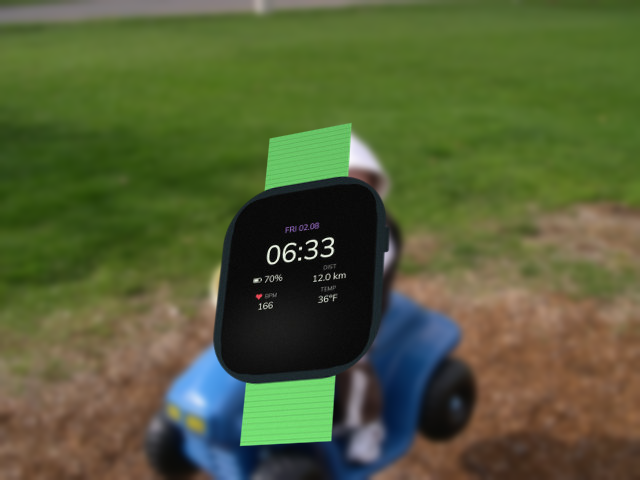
6:33
